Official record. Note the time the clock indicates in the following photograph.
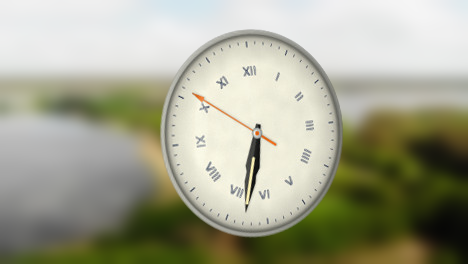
6:32:51
